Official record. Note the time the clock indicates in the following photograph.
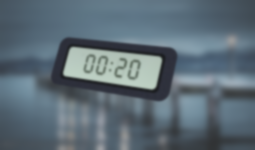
0:20
